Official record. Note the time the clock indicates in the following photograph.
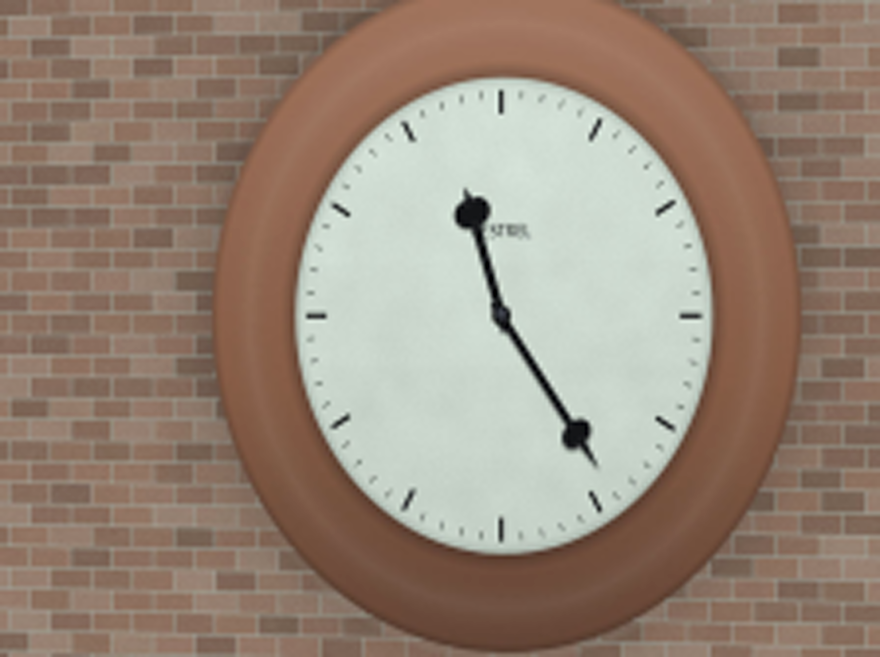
11:24
